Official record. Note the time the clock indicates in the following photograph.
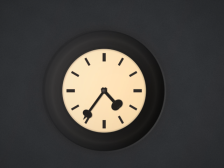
4:36
